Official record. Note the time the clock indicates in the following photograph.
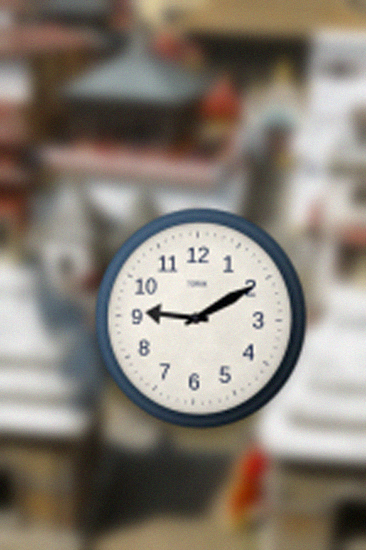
9:10
